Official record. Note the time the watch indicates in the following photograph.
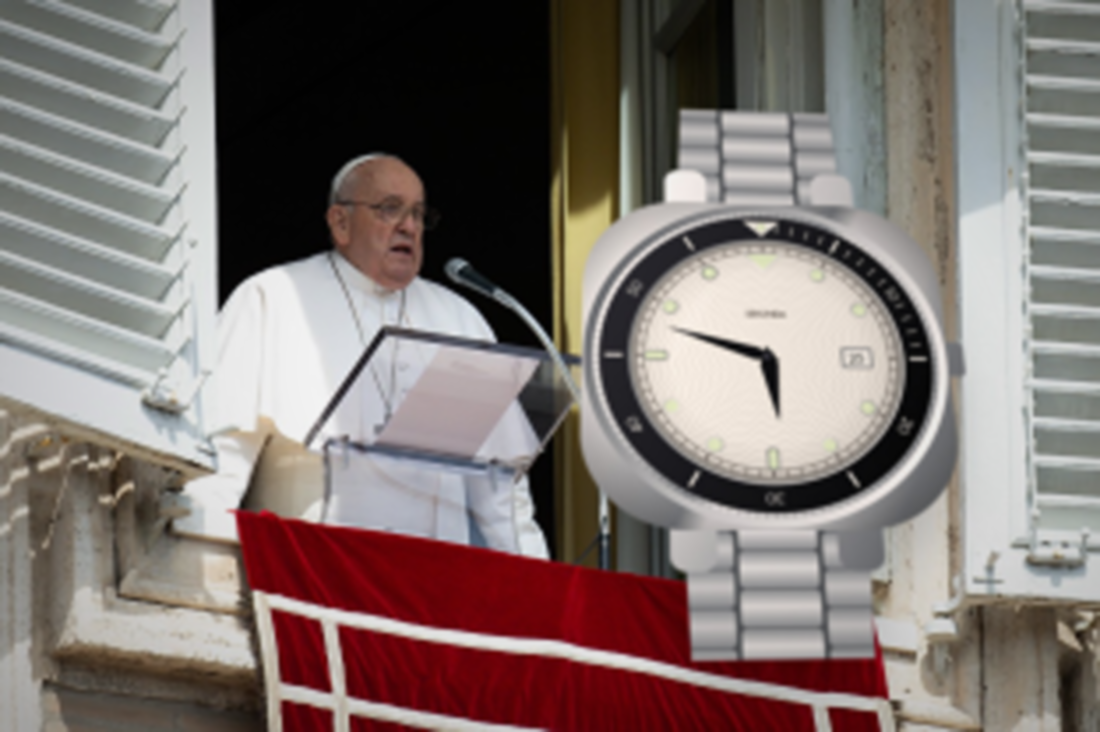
5:48
